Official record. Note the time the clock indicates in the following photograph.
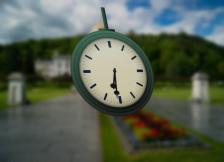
6:31
